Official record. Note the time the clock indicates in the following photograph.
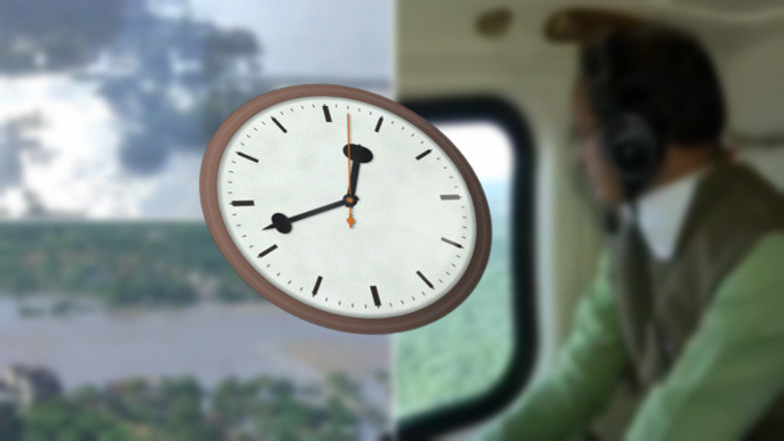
12:42:02
